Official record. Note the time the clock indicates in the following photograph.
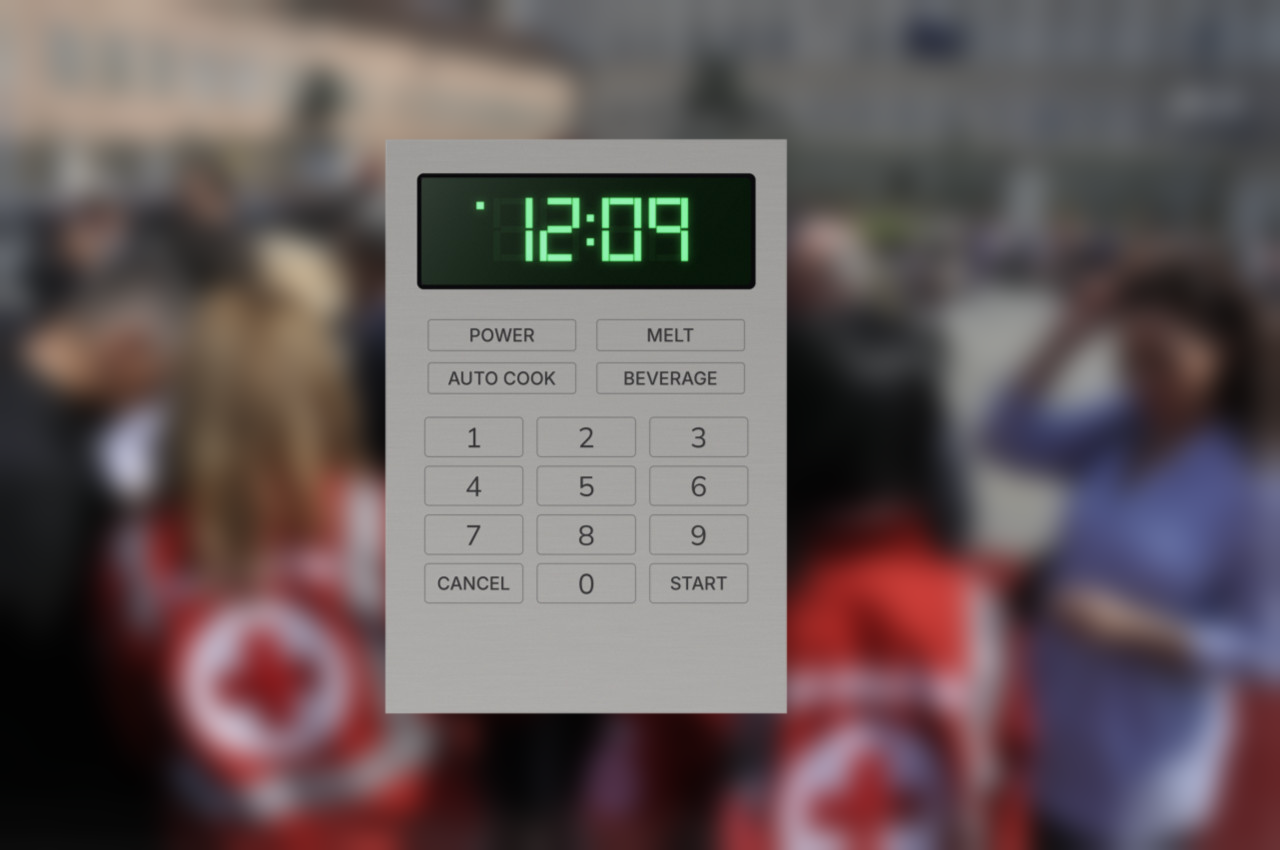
12:09
